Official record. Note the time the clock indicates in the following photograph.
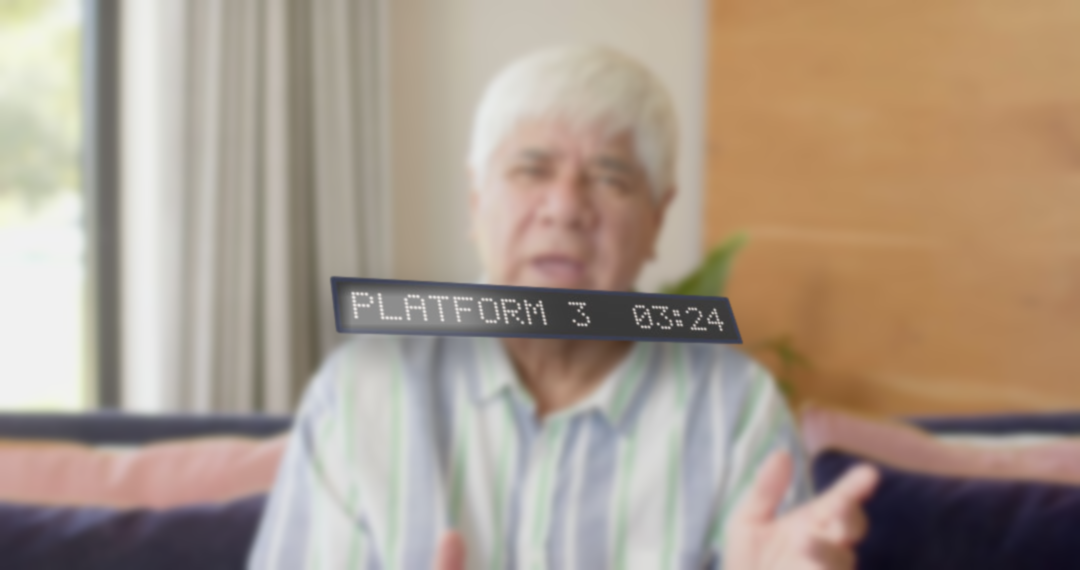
3:24
